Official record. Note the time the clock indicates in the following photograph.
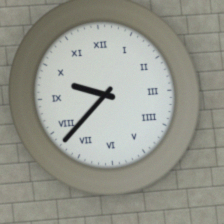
9:38
